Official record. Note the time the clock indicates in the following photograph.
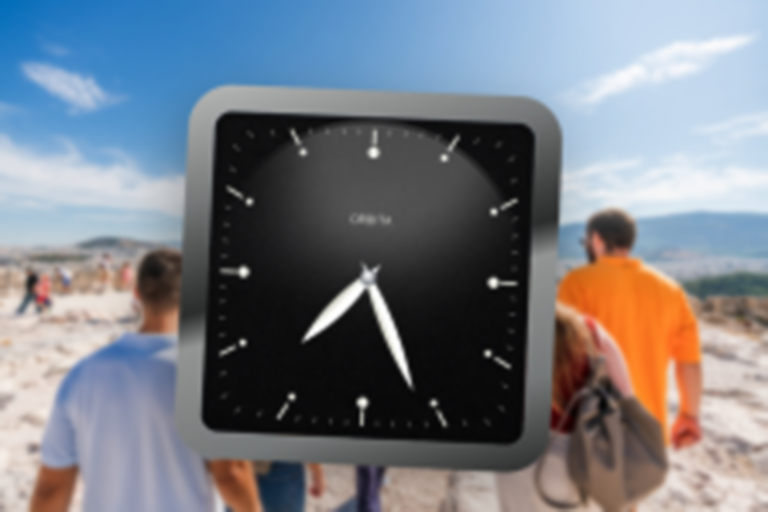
7:26
